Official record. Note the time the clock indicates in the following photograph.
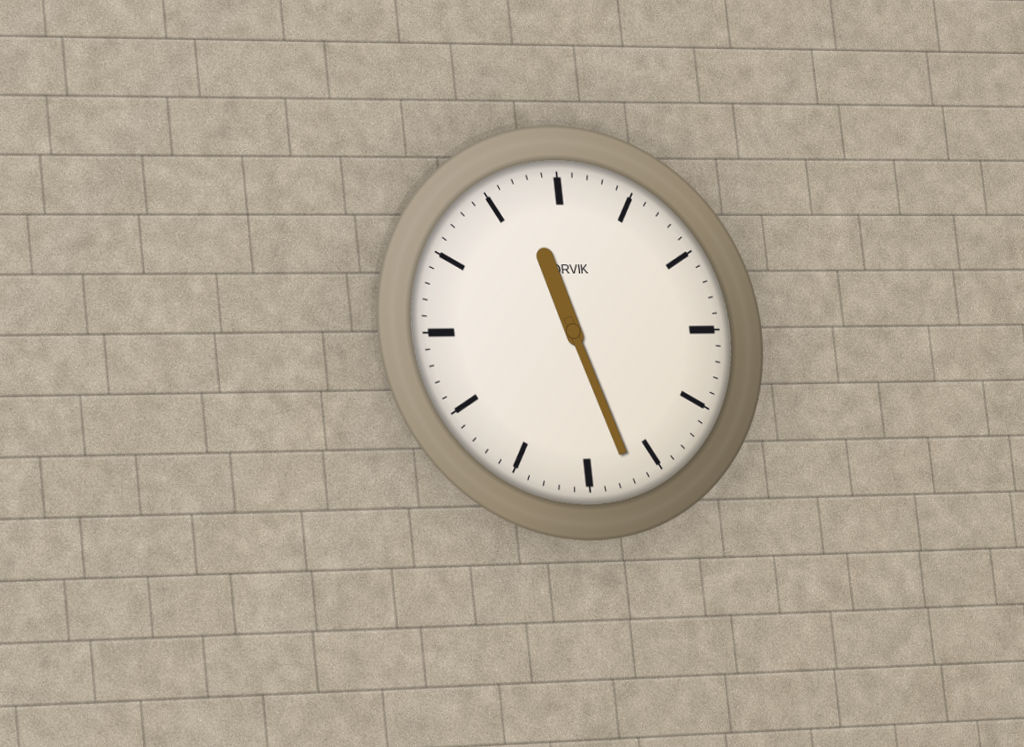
11:27
